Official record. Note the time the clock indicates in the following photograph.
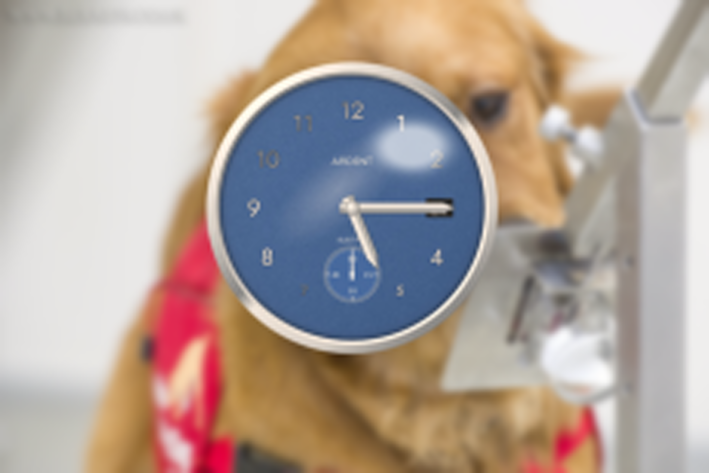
5:15
